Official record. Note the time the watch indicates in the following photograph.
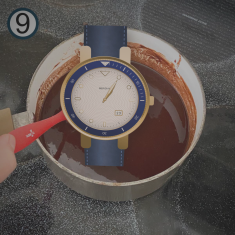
1:05
